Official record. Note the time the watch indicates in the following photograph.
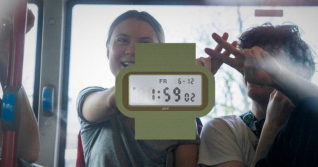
1:59:02
